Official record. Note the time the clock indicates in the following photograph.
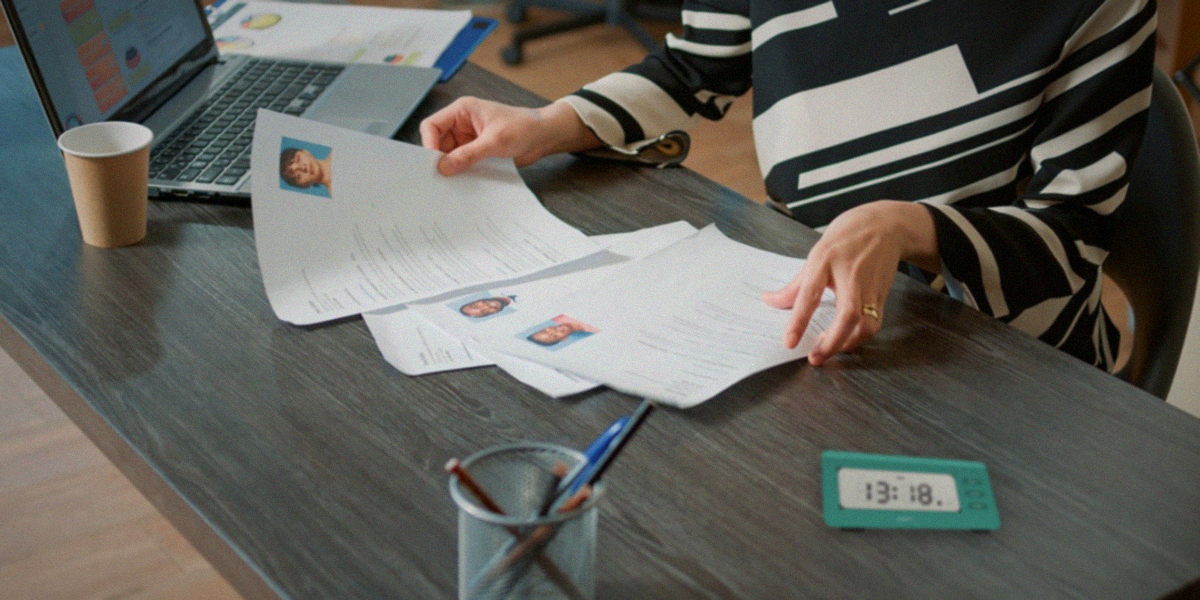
13:18
